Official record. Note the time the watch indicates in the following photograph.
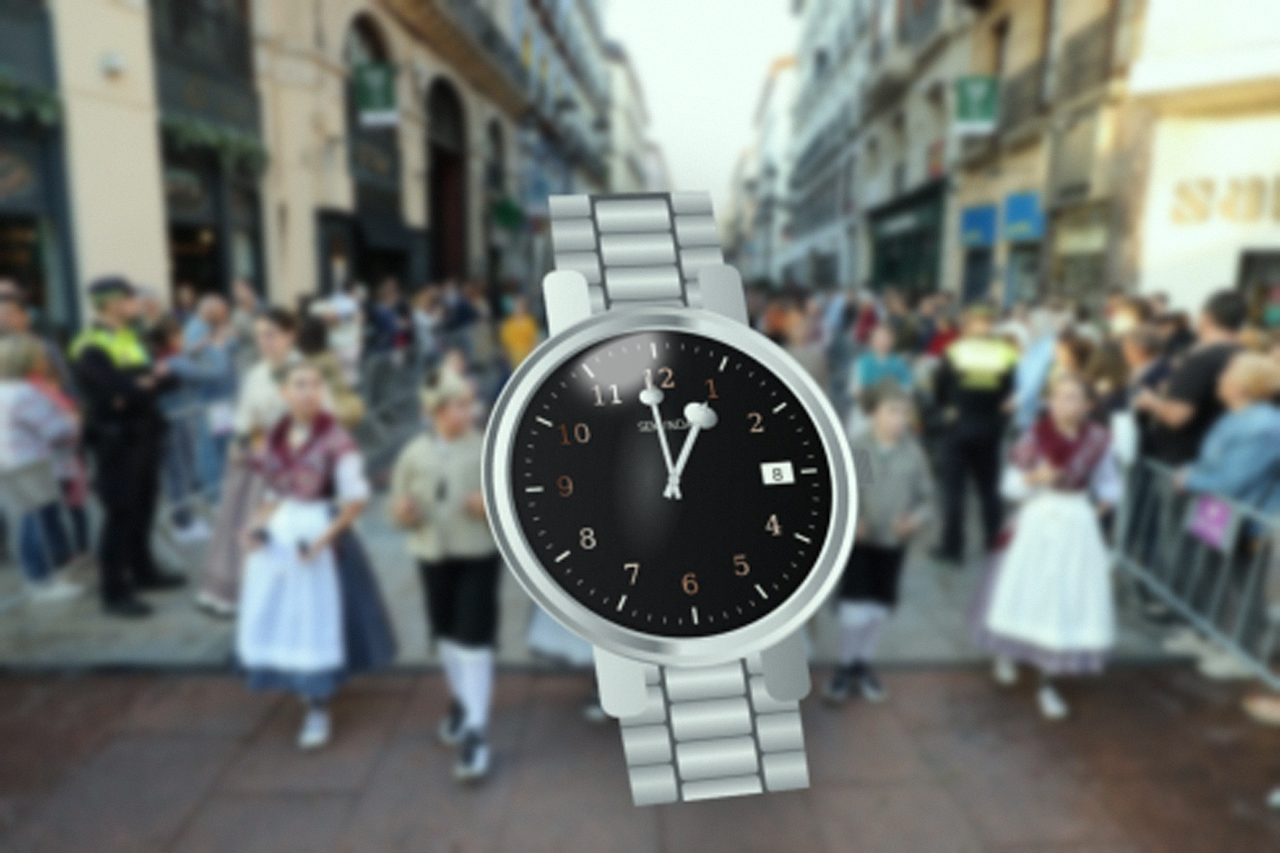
12:59
